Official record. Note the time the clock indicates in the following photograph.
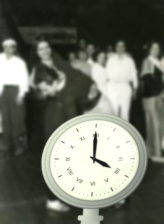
4:00
